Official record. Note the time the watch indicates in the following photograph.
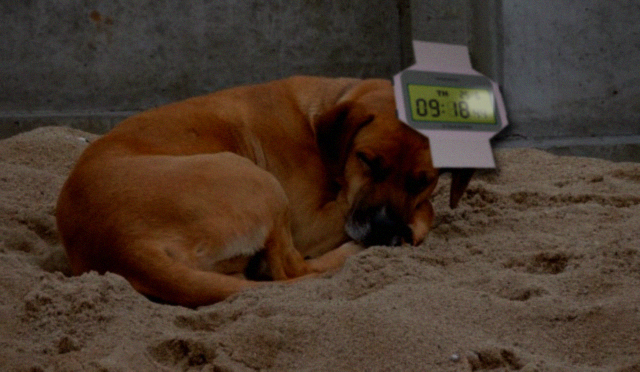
9:18
